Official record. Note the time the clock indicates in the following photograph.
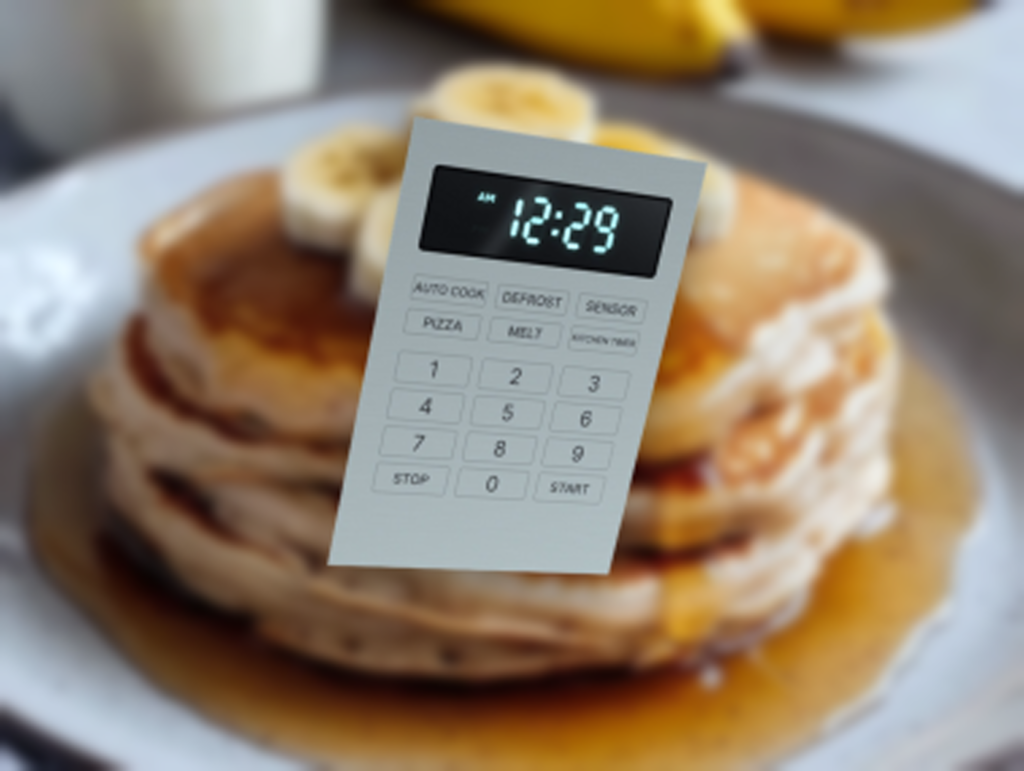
12:29
